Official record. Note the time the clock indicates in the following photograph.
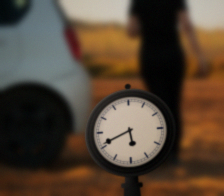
5:41
